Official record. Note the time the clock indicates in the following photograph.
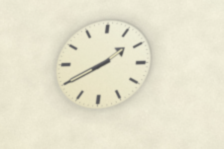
1:40
